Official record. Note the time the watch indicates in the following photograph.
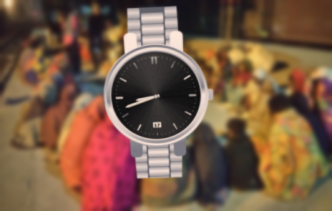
8:42
